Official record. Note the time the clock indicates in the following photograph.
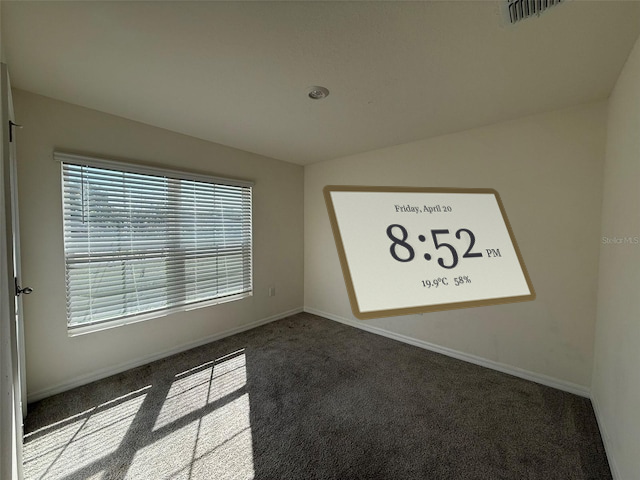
8:52
